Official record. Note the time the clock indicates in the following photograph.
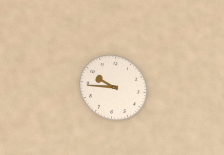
9:44
